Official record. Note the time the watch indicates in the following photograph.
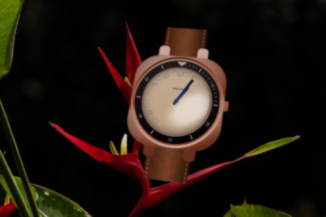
1:05
